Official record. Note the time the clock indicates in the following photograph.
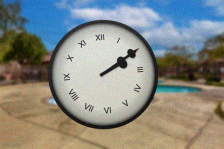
2:10
